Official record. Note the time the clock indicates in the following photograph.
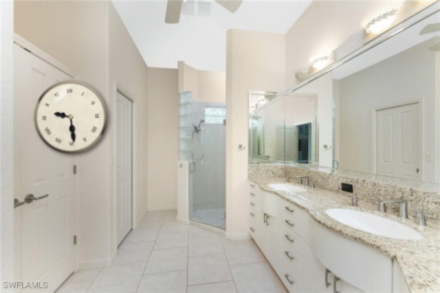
9:29
